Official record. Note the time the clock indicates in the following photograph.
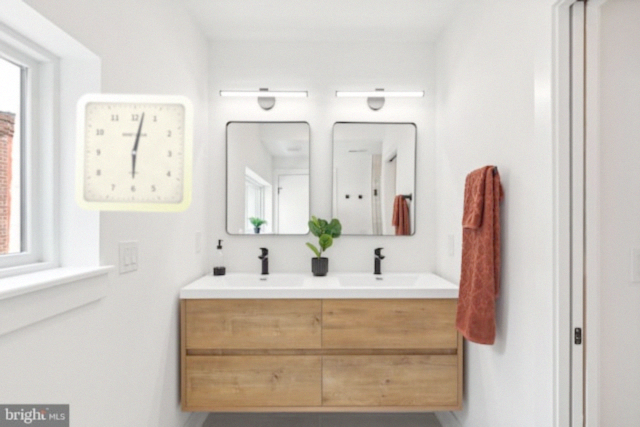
6:02
